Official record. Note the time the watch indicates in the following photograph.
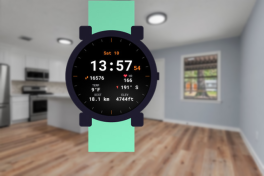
13:57
